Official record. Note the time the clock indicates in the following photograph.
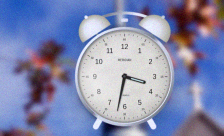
3:32
